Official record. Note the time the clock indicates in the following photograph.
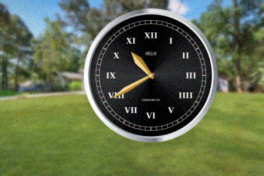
10:40
